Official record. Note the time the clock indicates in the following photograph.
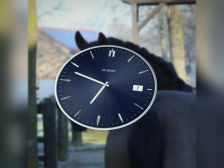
6:48
